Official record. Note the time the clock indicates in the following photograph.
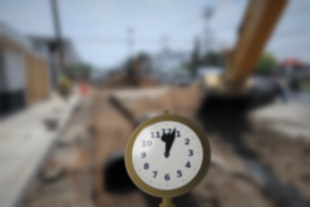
12:03
